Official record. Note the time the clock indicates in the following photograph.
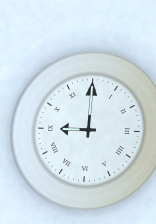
9:00
